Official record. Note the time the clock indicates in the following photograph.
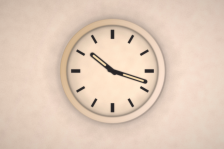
10:18
